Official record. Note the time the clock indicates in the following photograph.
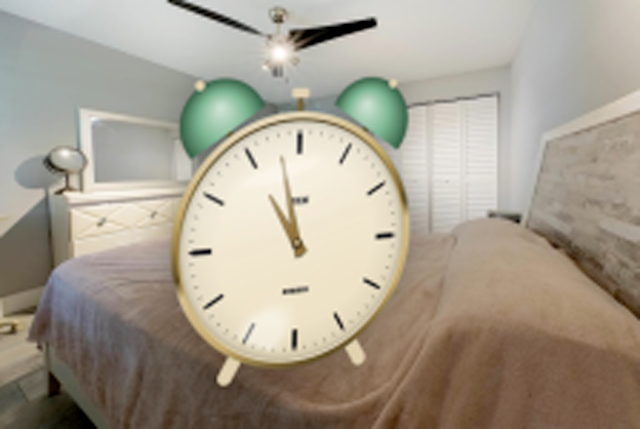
10:58
